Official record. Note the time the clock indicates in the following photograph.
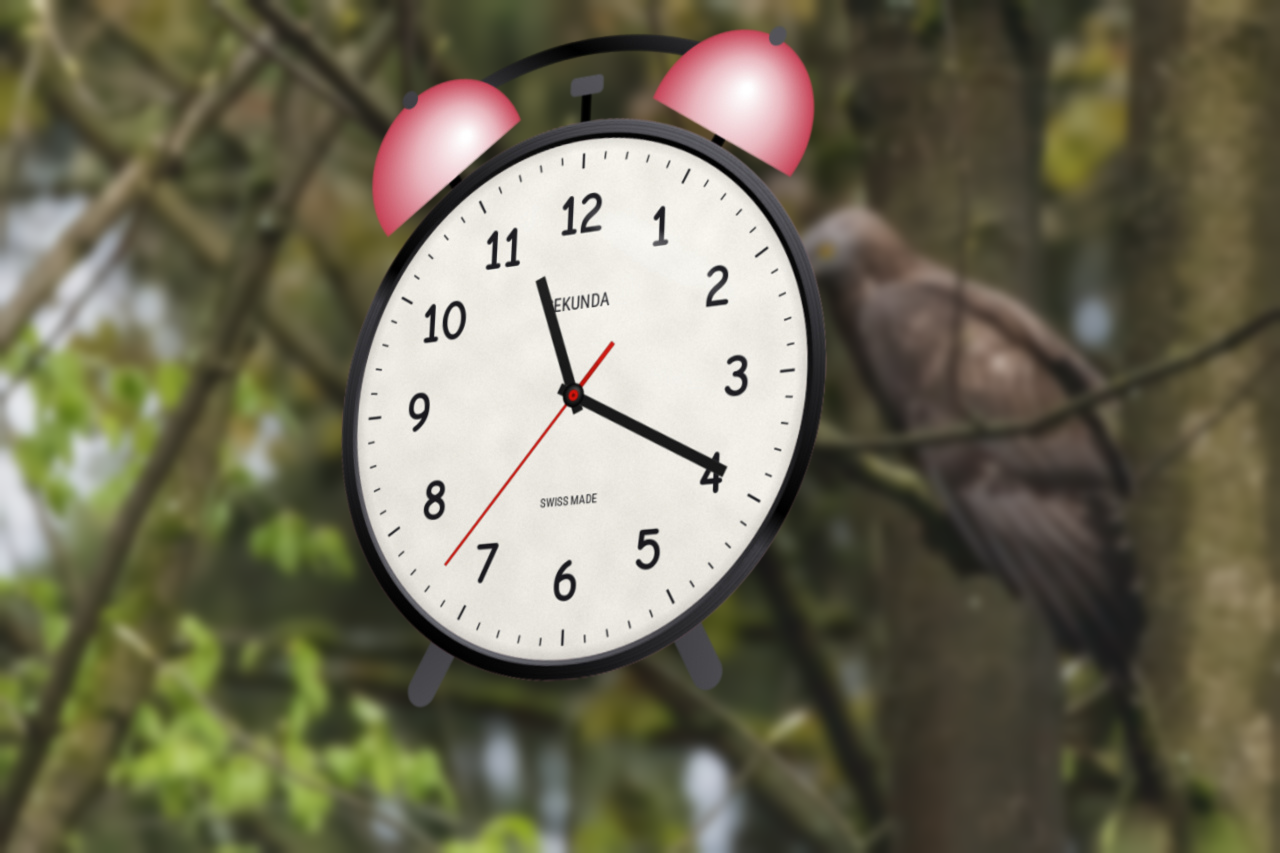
11:19:37
